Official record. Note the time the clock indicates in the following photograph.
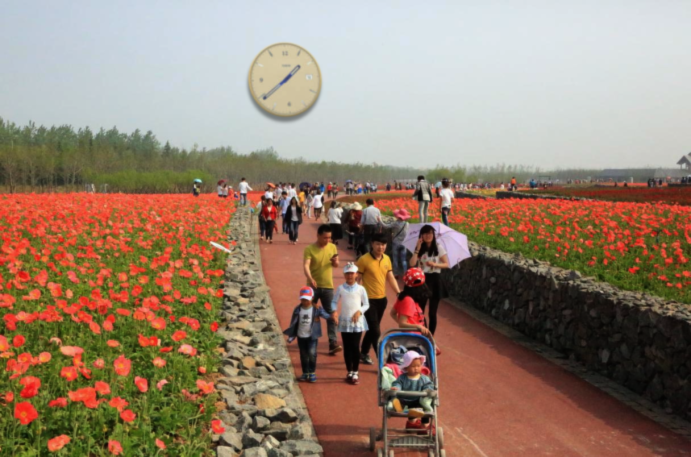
1:39
